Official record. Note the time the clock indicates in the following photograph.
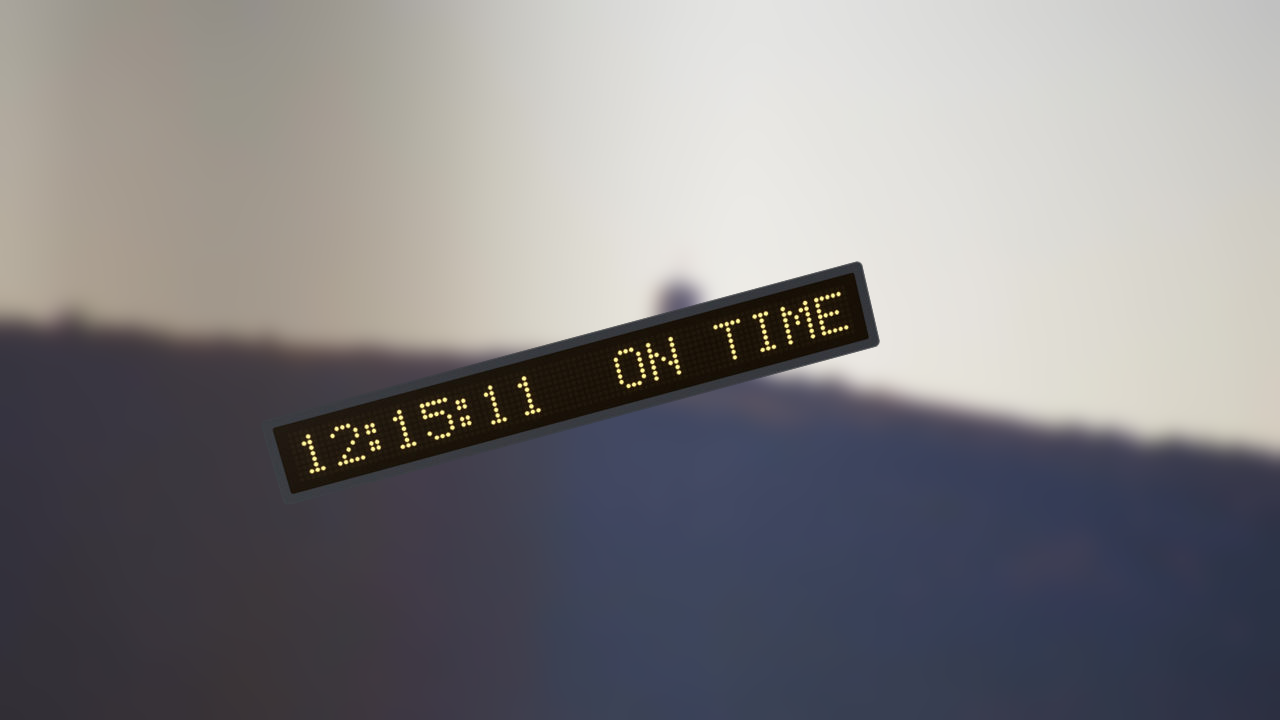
12:15:11
